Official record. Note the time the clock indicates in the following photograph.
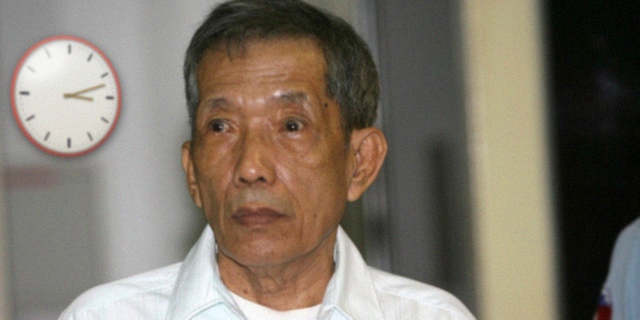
3:12
